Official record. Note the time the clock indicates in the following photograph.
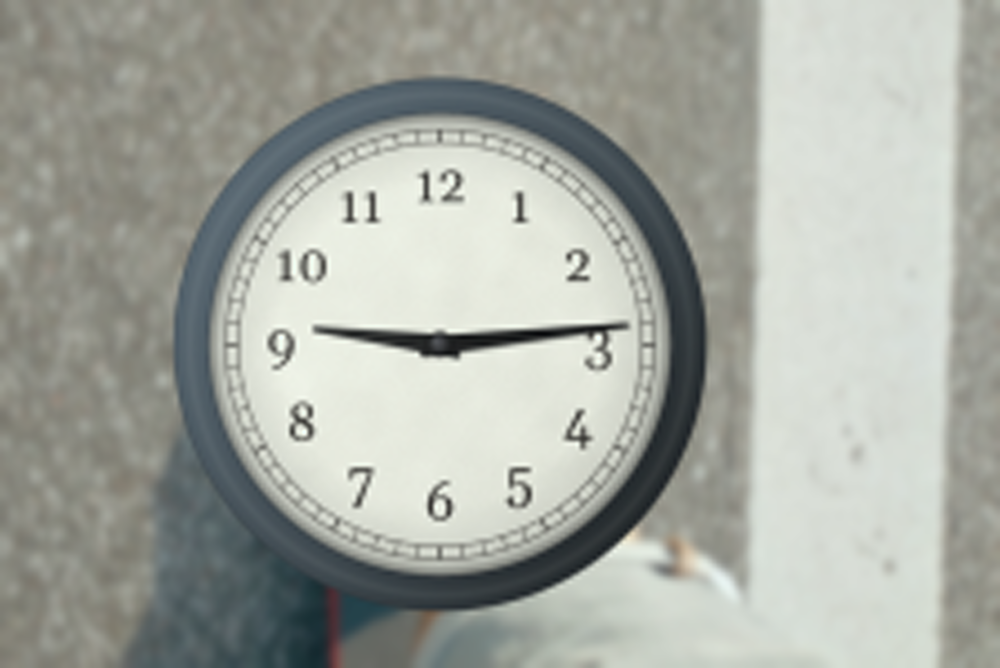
9:14
